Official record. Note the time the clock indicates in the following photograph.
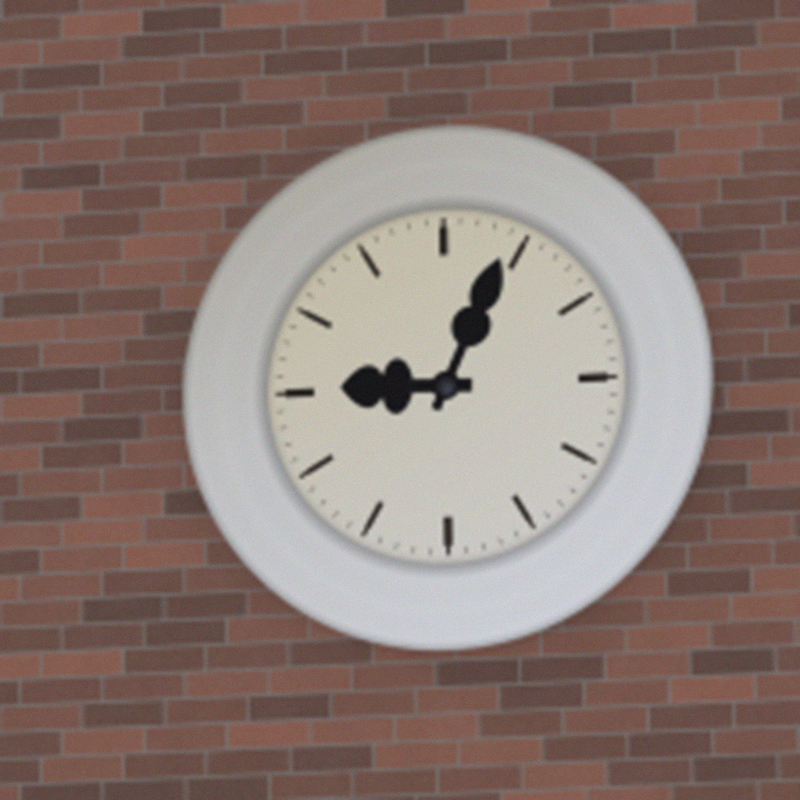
9:04
